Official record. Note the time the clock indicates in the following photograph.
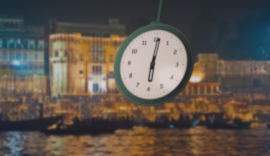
6:01
